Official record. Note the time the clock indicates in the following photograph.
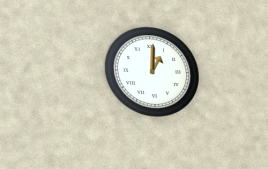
1:01
